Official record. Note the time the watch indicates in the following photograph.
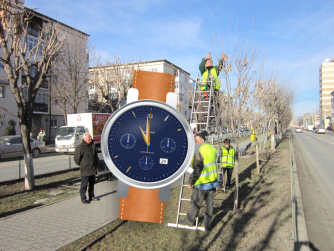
10:59
